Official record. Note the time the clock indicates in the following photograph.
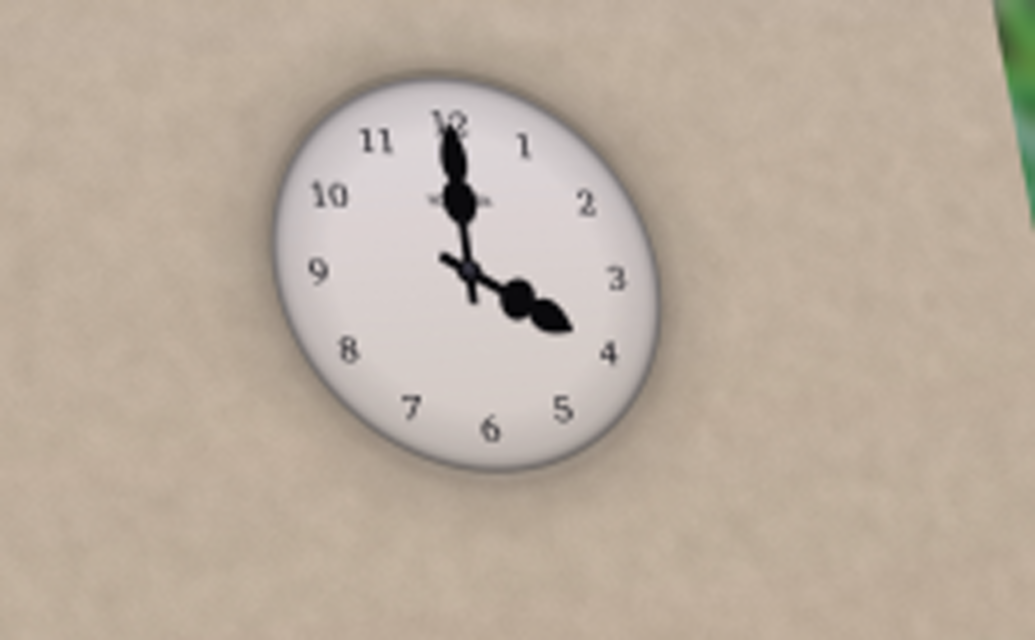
4:00
